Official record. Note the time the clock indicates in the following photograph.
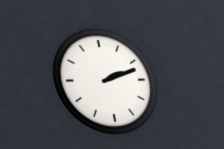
2:12
